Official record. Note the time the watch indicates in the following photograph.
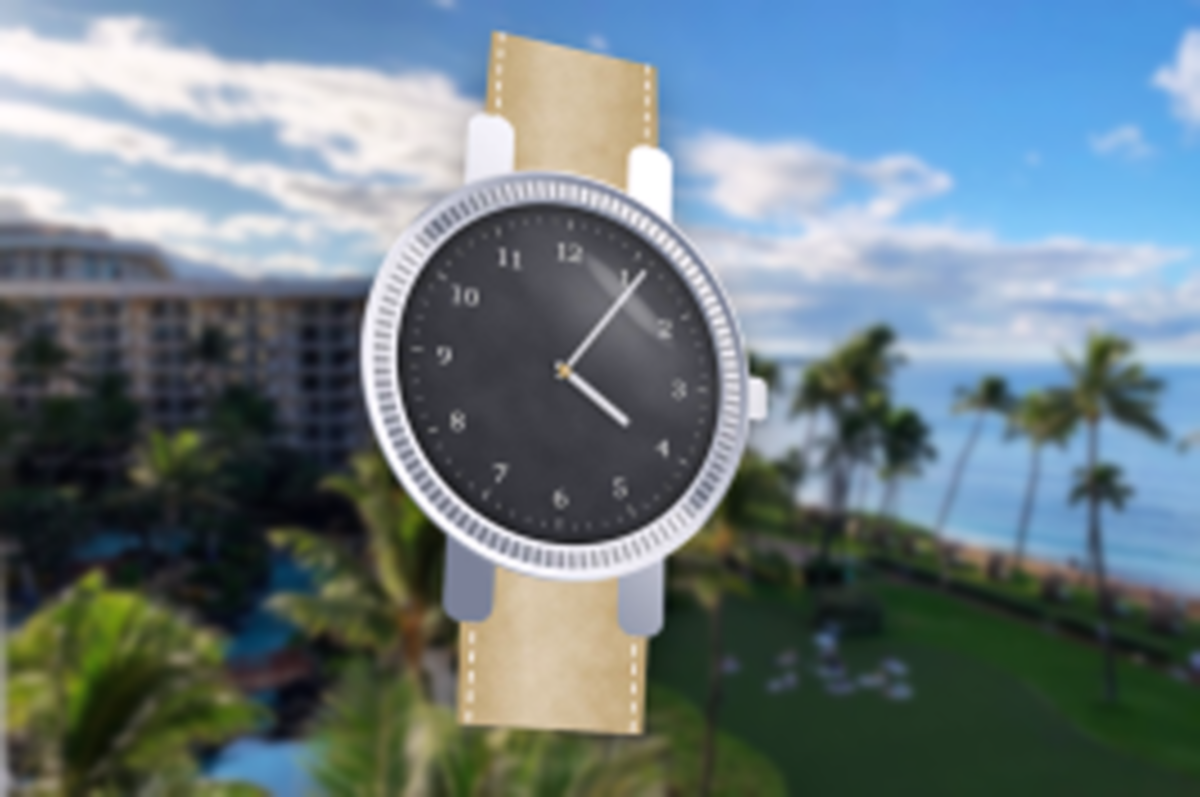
4:06
